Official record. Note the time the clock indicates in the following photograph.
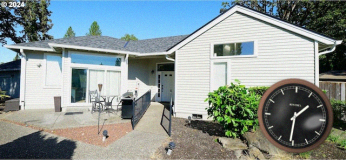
1:31
